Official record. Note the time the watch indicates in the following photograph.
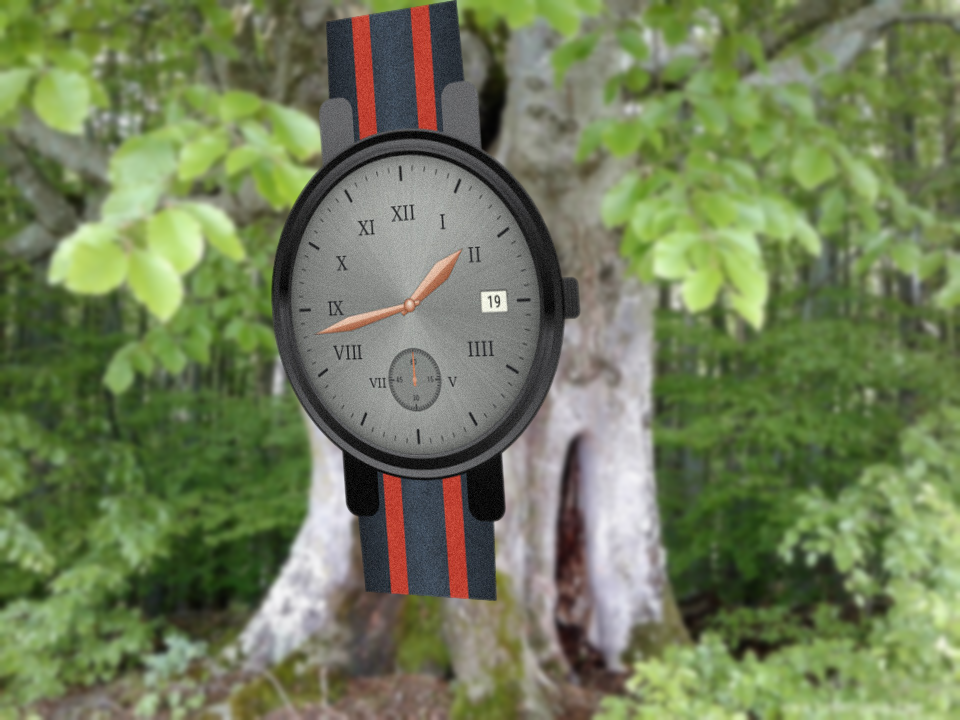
1:43
